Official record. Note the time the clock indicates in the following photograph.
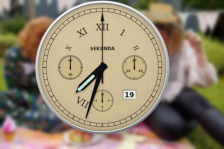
7:33
